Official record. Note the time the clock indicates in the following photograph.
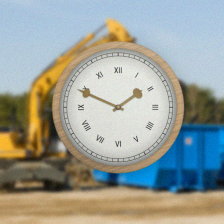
1:49
